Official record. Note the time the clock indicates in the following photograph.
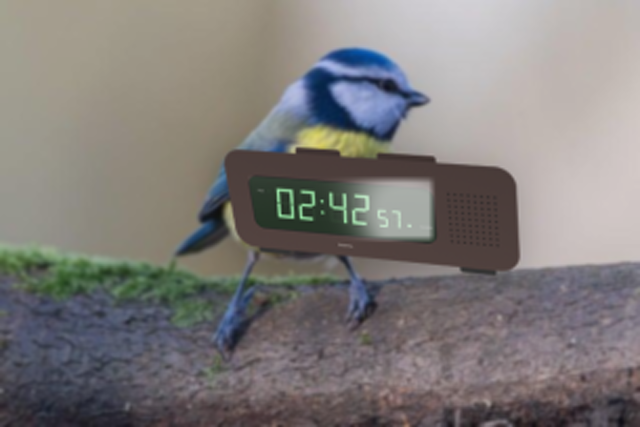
2:42:57
